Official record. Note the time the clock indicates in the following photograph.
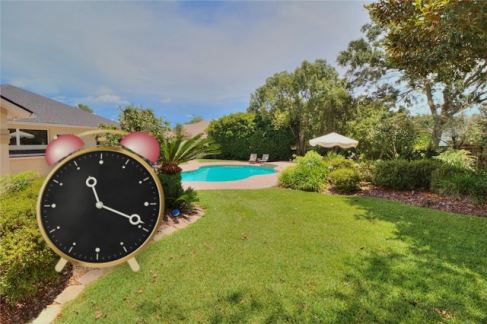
11:19
